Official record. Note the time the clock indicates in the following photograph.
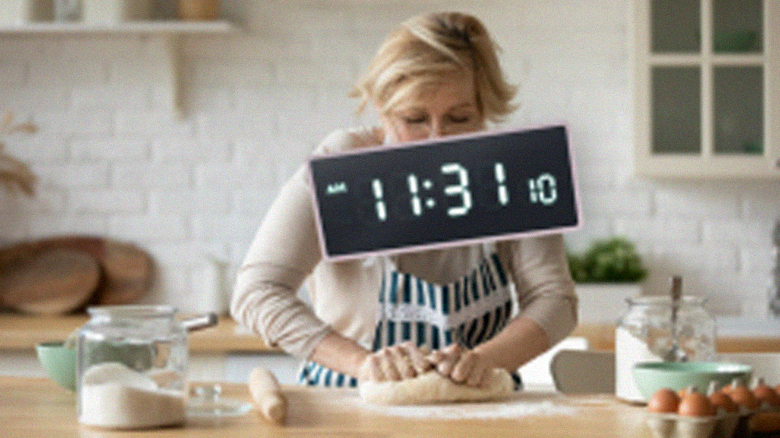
11:31:10
